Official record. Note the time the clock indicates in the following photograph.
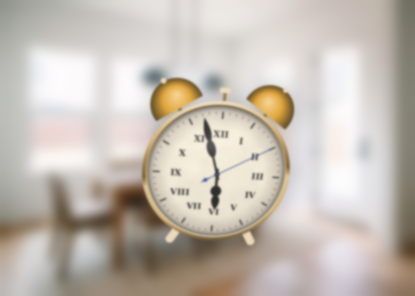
5:57:10
